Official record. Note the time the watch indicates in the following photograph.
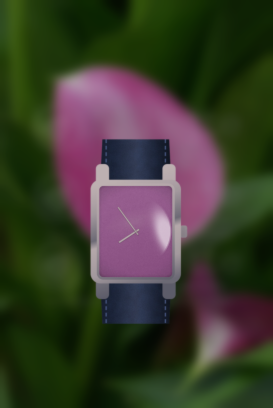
7:54
